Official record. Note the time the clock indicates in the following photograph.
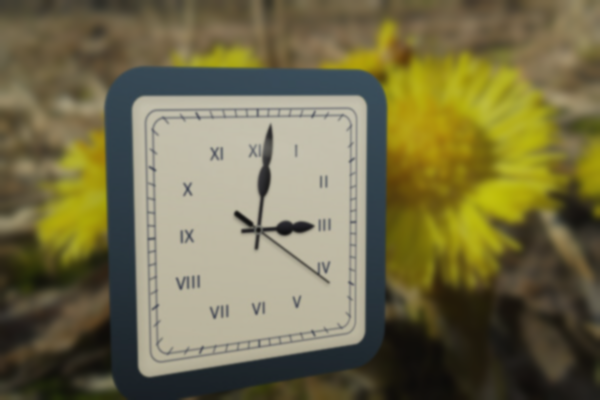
3:01:21
